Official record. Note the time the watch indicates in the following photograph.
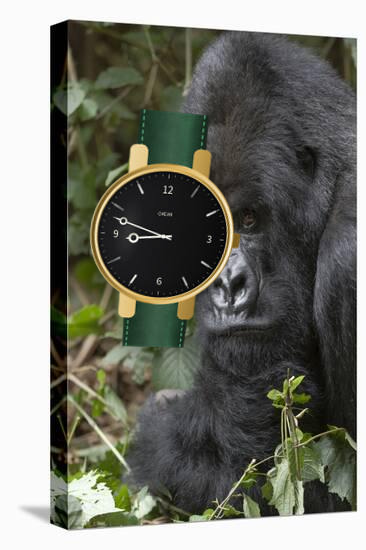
8:48
